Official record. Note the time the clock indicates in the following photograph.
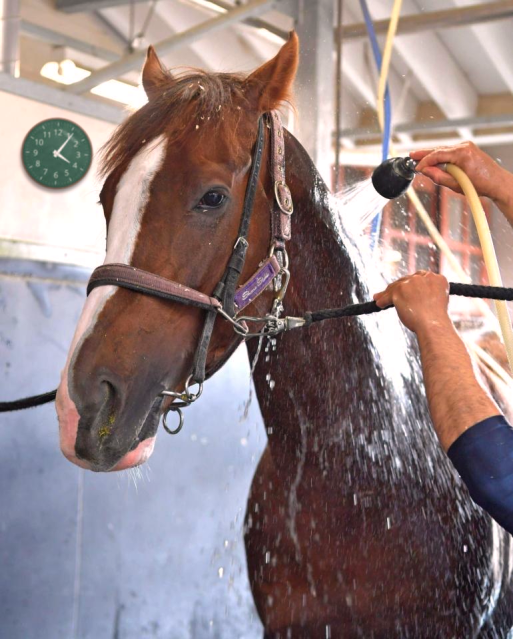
4:06
